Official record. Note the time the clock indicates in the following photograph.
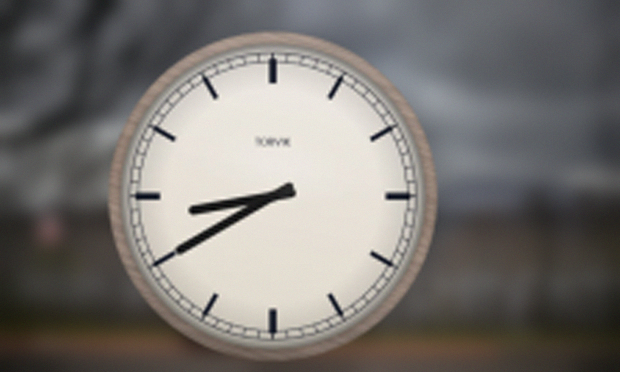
8:40
